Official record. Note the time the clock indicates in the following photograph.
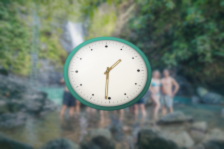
1:31
